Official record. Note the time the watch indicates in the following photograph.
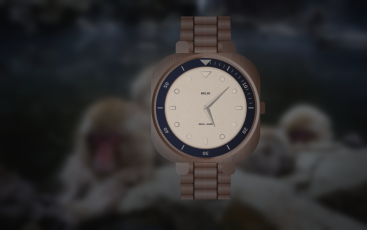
5:08
